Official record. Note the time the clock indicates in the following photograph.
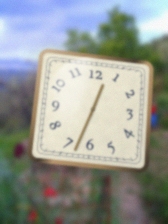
12:33
